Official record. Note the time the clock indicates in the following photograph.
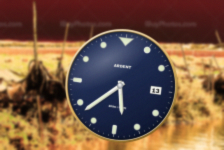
5:38
